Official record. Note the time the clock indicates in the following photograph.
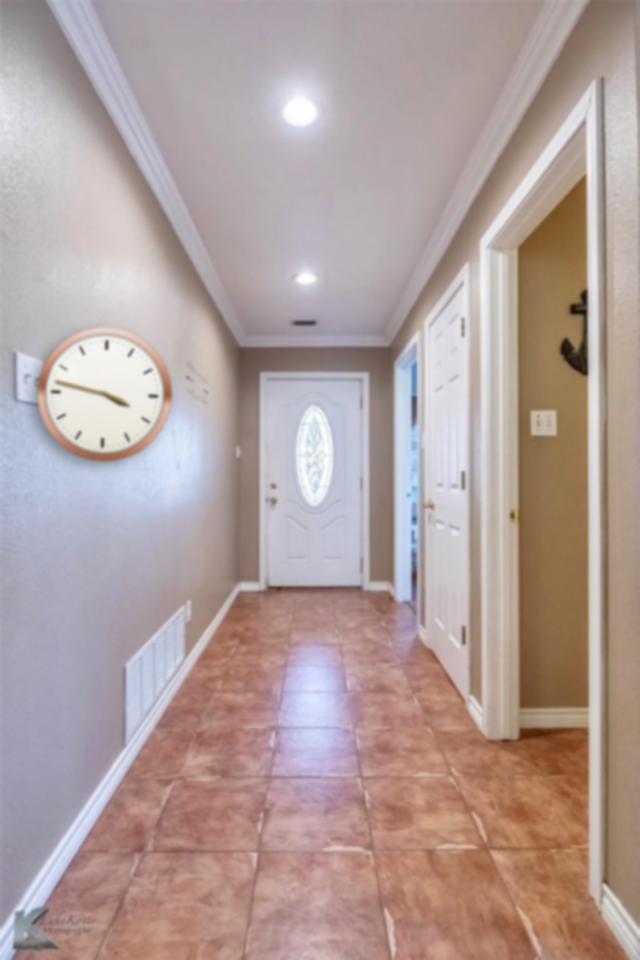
3:47
